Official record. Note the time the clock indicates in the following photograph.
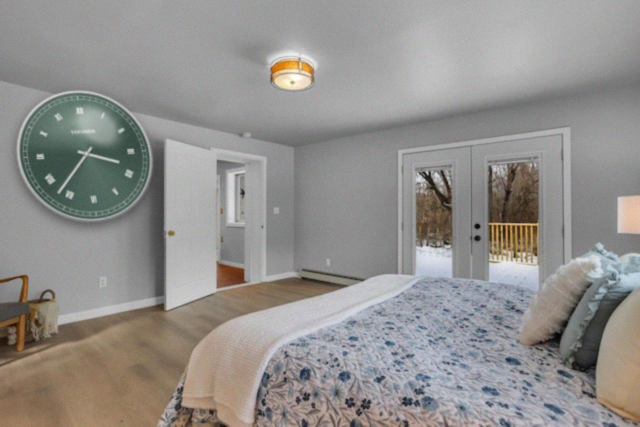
3:37
